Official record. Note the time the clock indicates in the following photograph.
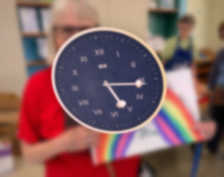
5:16
